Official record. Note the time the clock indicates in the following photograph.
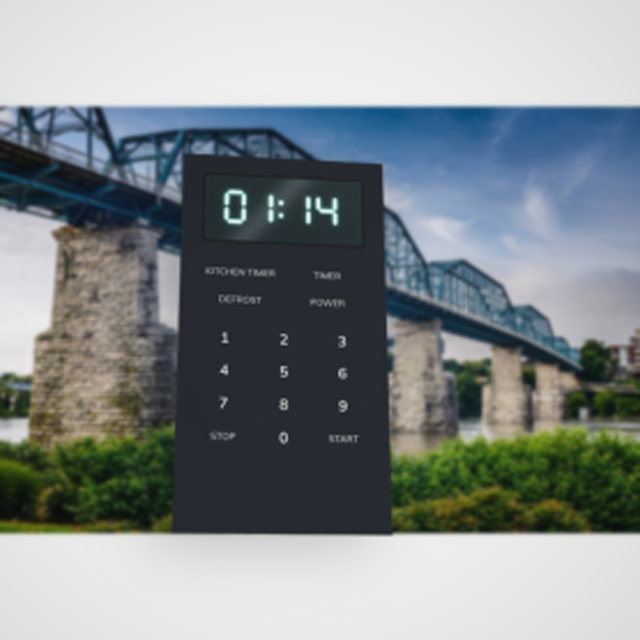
1:14
